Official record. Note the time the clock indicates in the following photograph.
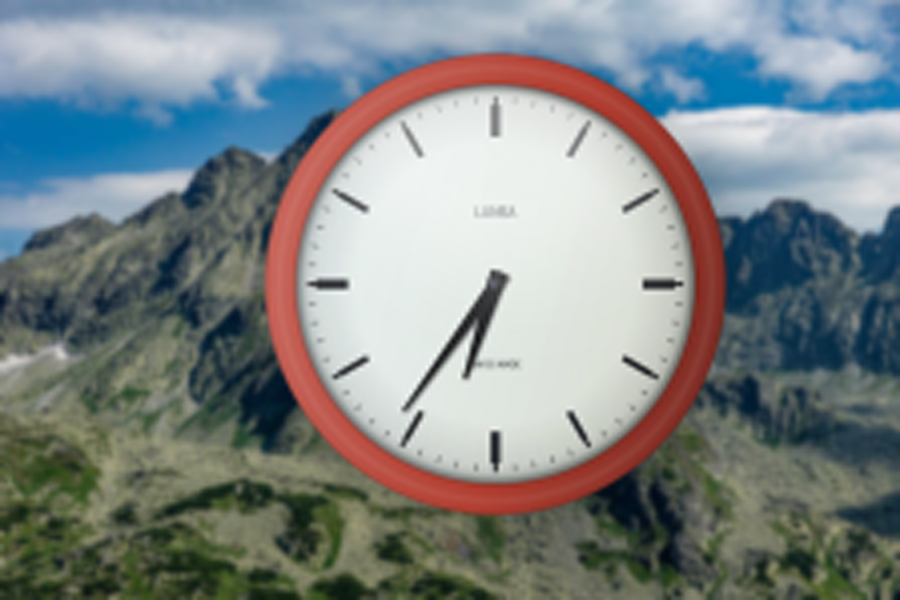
6:36
